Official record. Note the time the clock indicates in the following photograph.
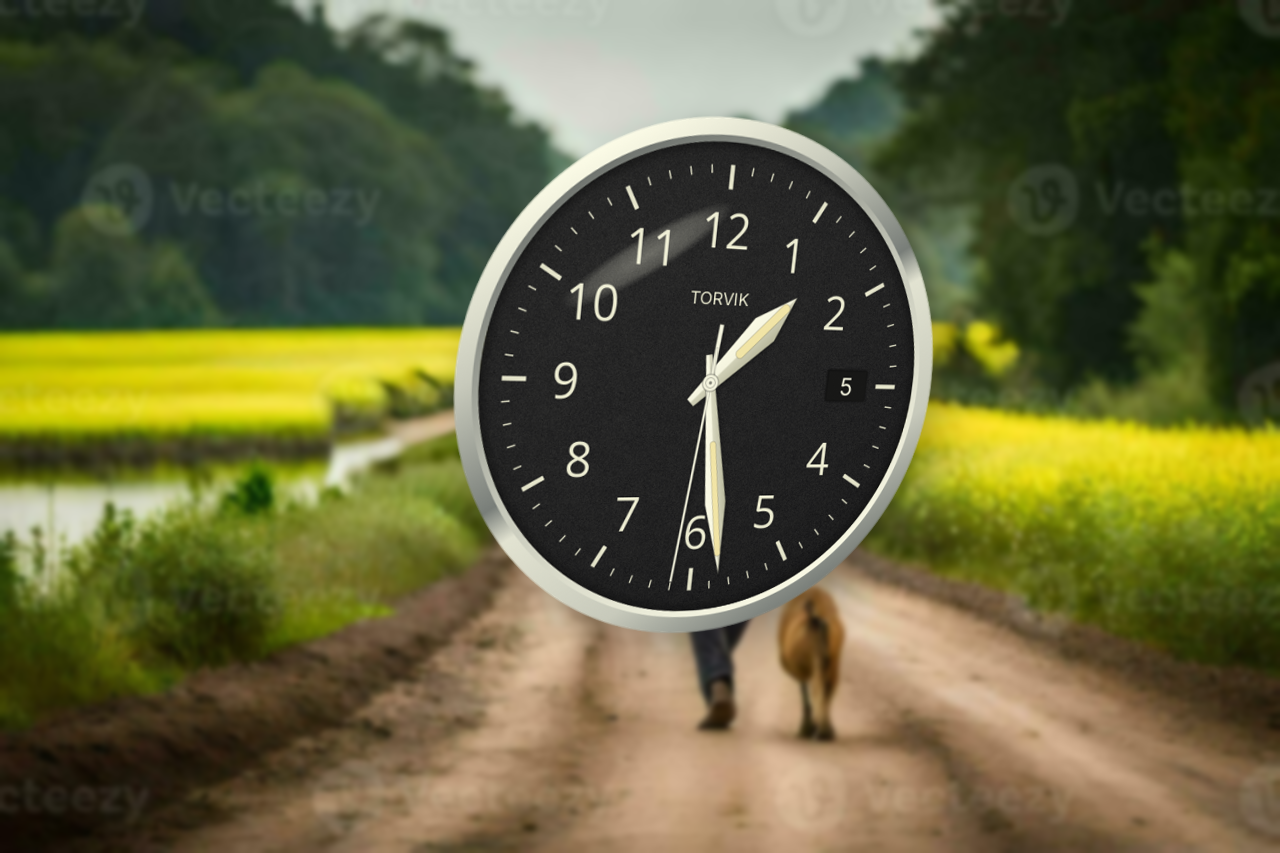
1:28:31
